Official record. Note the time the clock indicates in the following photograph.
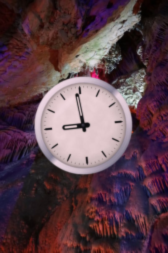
8:59
